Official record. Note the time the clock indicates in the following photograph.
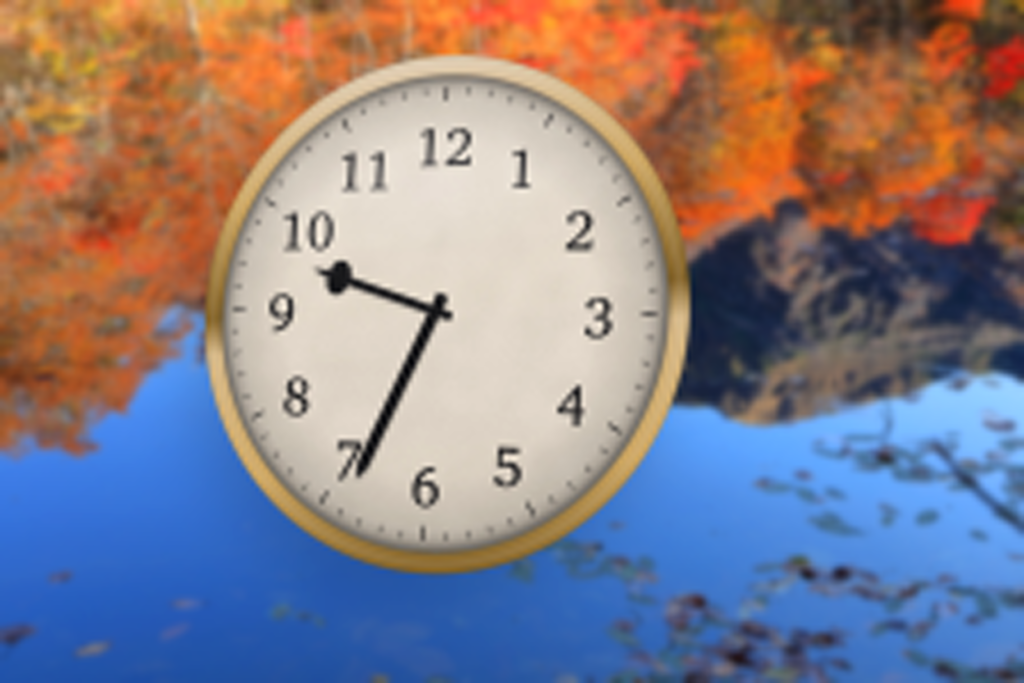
9:34
